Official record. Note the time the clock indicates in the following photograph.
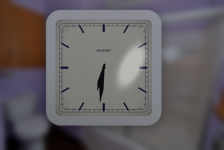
6:31
